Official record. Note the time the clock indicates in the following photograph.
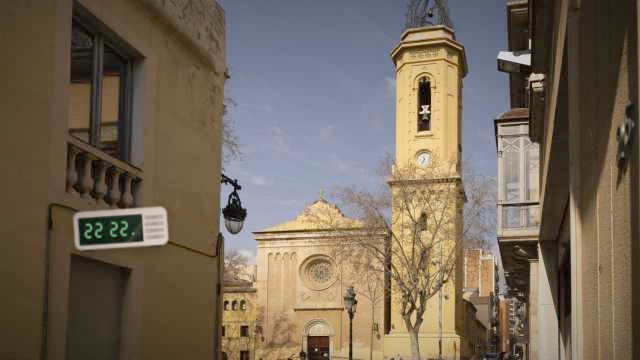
22:22
